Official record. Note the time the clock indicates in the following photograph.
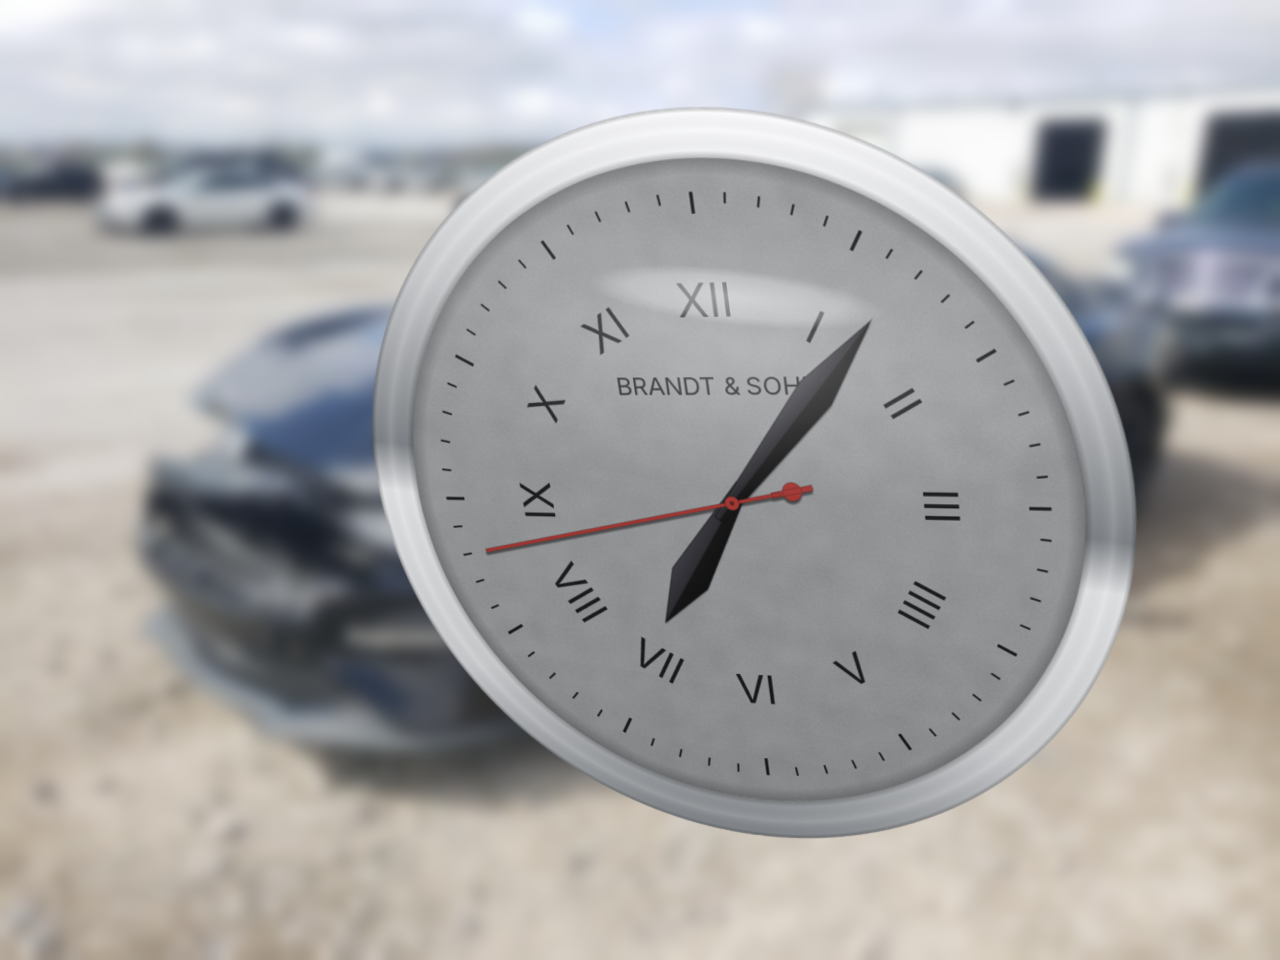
7:06:43
